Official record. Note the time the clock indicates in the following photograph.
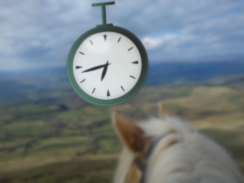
6:43
